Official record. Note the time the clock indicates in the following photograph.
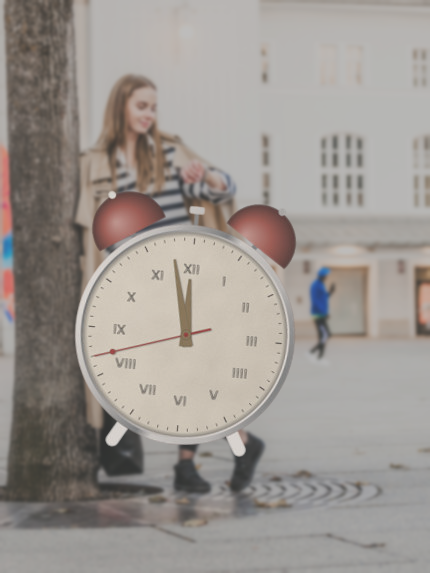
11:57:42
